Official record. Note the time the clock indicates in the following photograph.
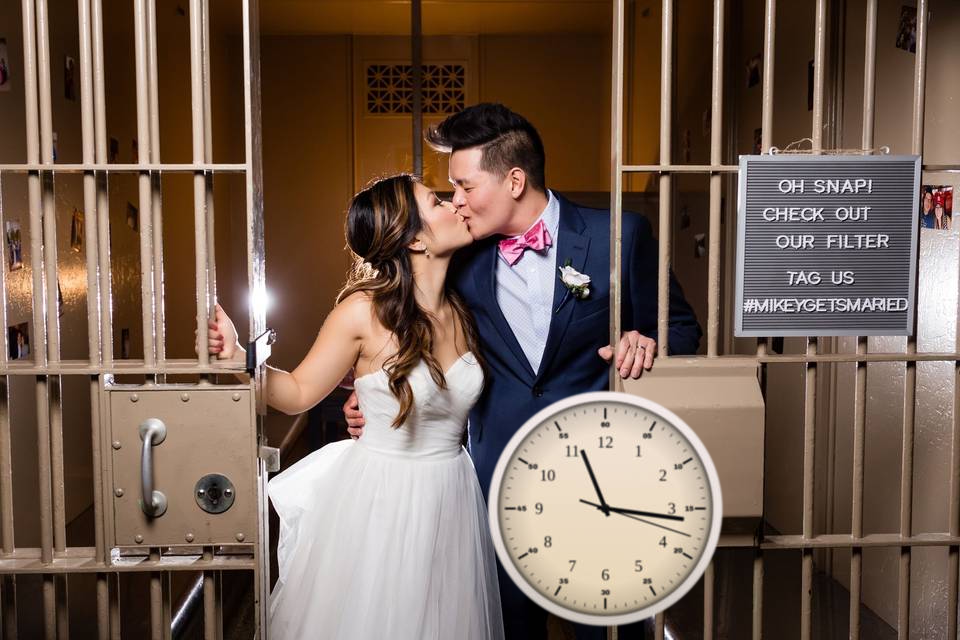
11:16:18
